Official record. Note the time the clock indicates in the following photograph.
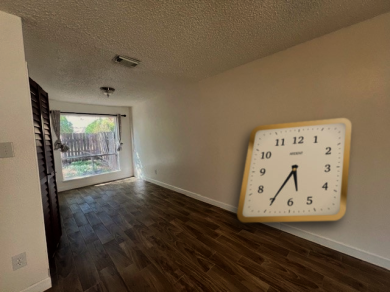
5:35
